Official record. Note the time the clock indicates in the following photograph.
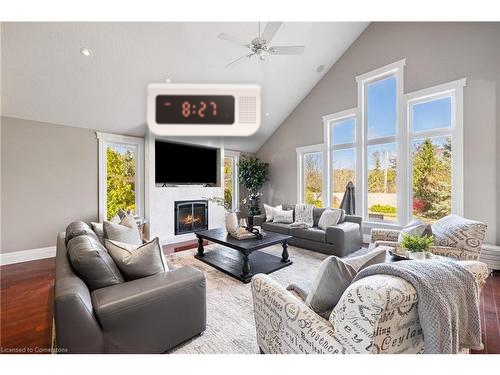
8:27
